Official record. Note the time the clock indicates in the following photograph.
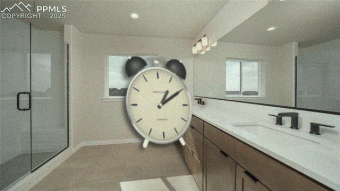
1:10
